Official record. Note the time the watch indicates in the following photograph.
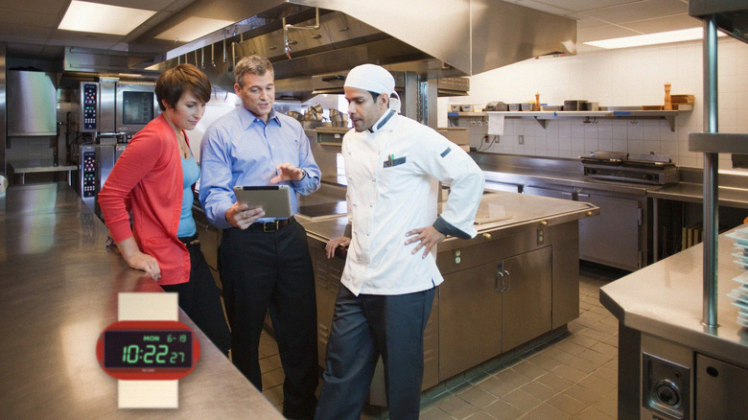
10:22:27
